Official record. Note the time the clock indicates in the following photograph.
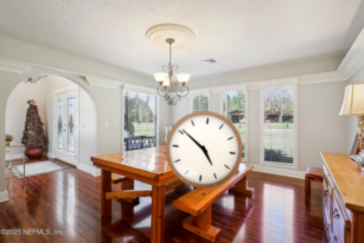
4:51
